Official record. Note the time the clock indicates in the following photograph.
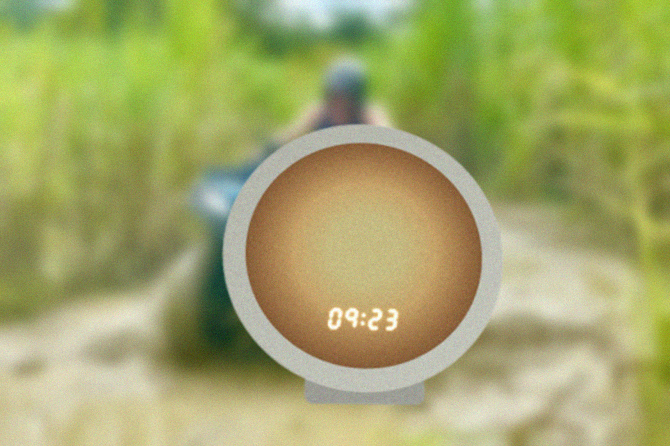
9:23
